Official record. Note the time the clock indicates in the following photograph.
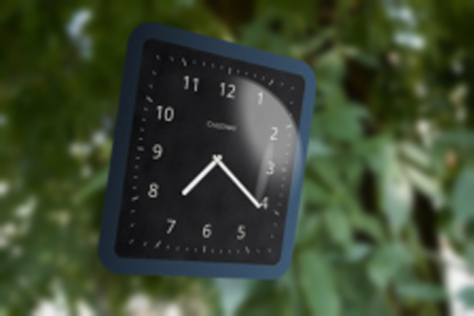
7:21
